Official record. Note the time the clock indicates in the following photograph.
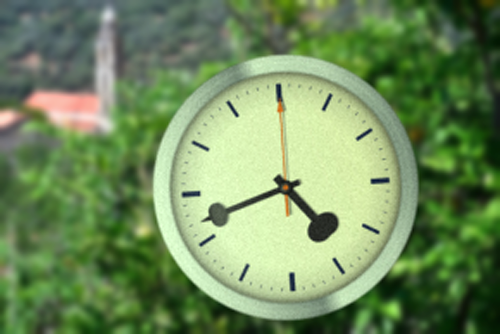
4:42:00
